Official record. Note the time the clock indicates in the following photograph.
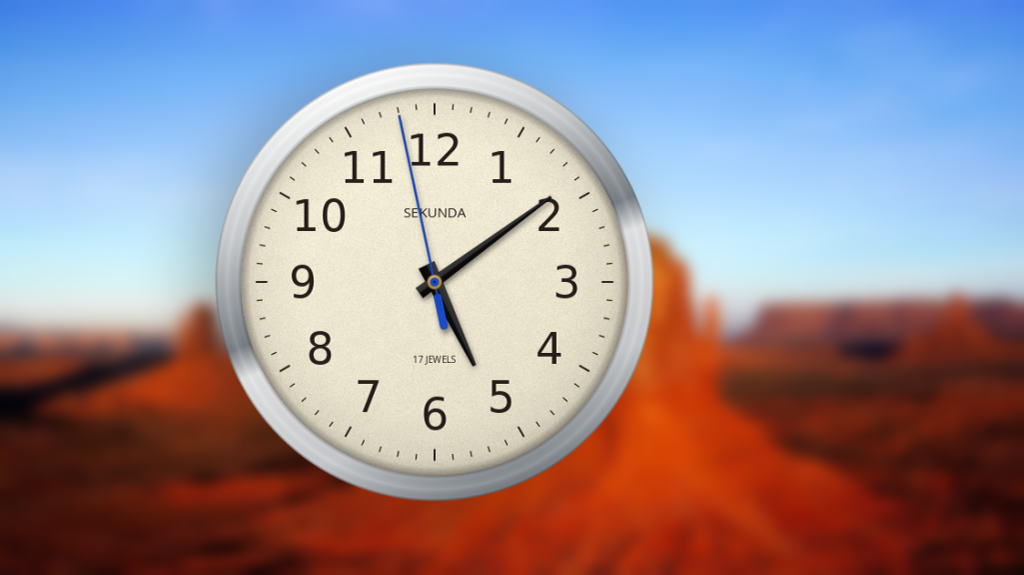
5:08:58
